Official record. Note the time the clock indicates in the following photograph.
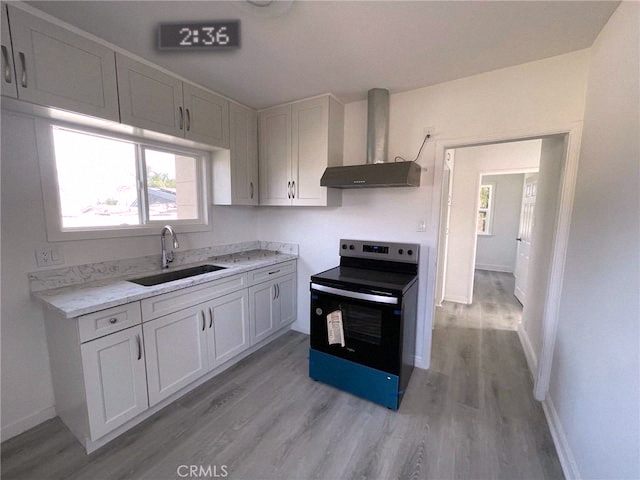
2:36
